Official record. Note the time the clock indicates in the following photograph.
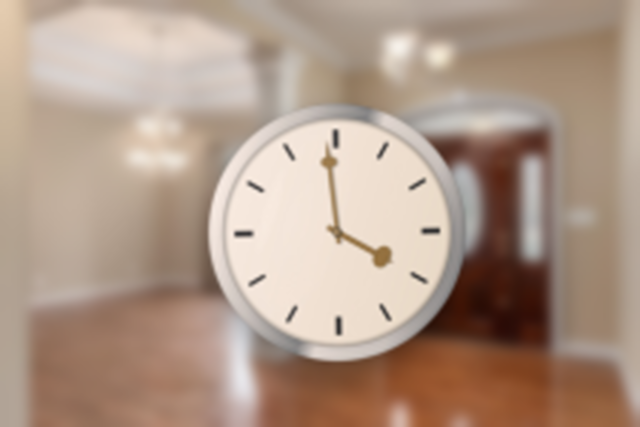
3:59
